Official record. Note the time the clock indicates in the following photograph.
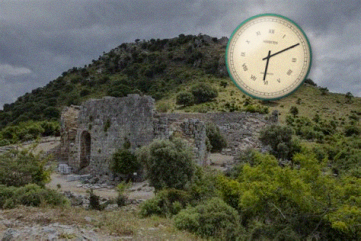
6:10
